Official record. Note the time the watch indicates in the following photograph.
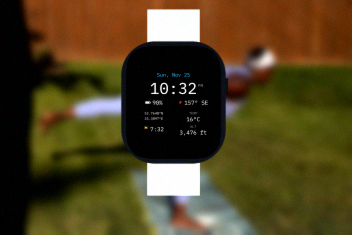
10:32
